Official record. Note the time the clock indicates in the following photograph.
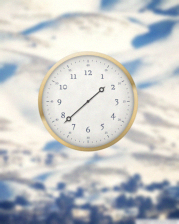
1:38
